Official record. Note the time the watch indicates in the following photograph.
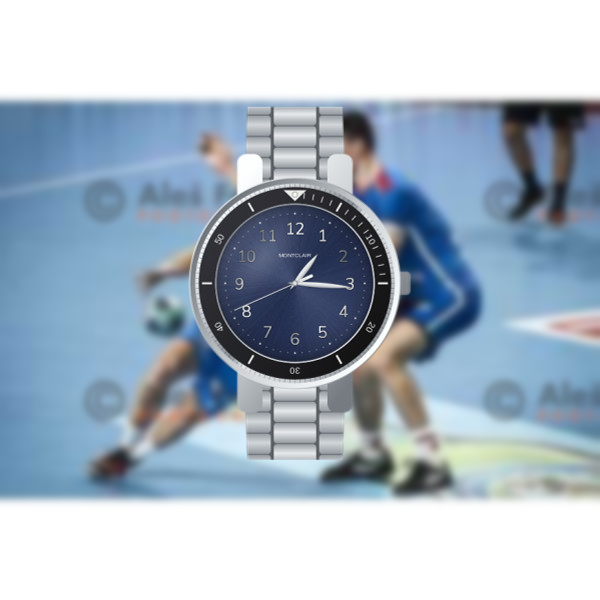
1:15:41
